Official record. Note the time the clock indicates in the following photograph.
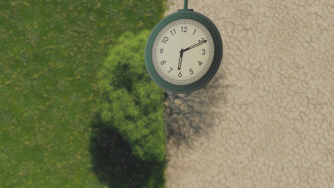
6:11
